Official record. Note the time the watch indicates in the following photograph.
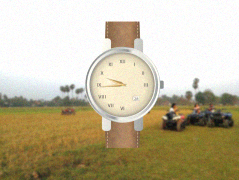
9:44
